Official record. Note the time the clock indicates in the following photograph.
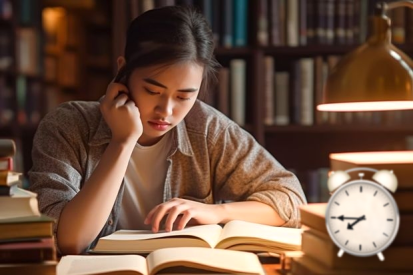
7:45
